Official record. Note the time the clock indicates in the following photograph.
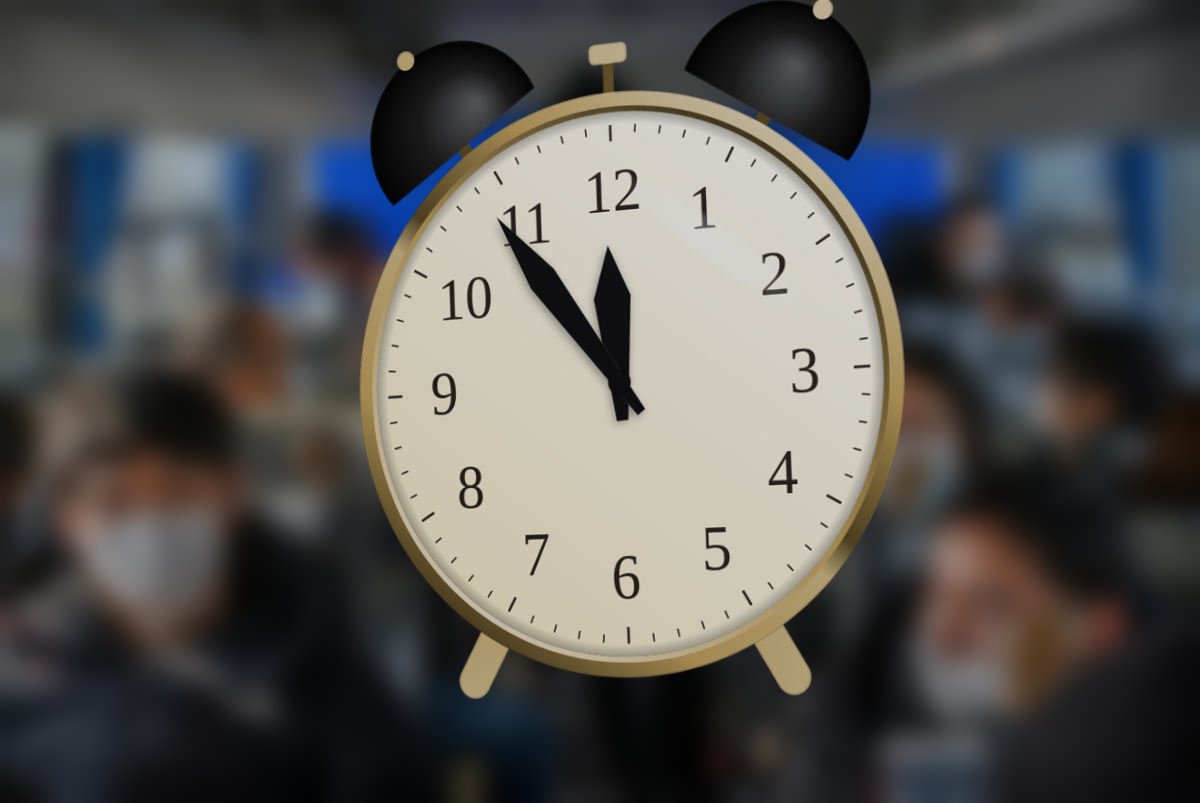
11:54
